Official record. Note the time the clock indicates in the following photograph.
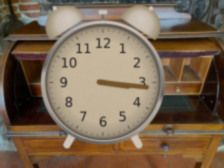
3:16
